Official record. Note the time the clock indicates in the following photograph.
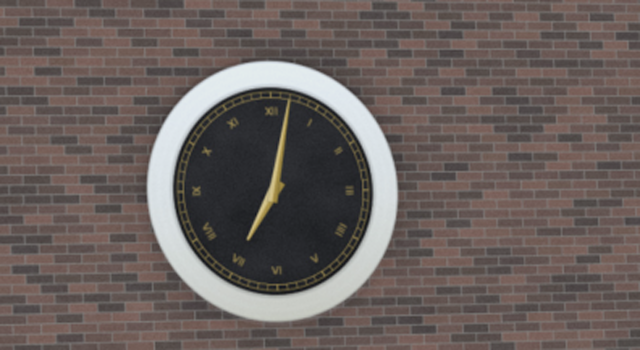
7:02
